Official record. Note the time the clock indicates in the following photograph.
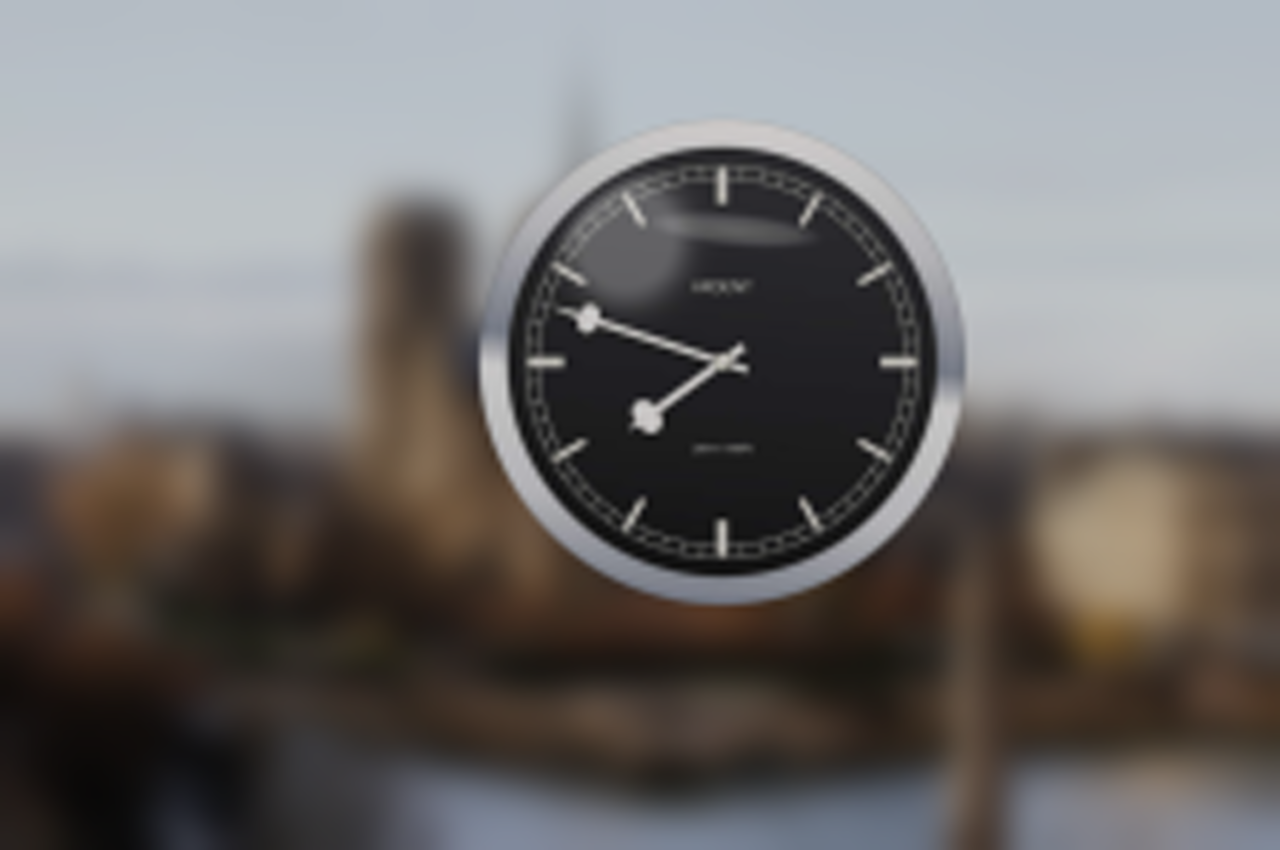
7:48
